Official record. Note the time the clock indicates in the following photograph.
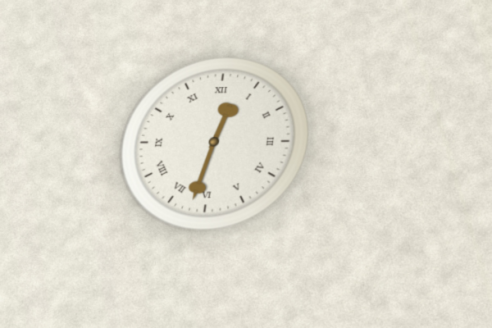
12:32
